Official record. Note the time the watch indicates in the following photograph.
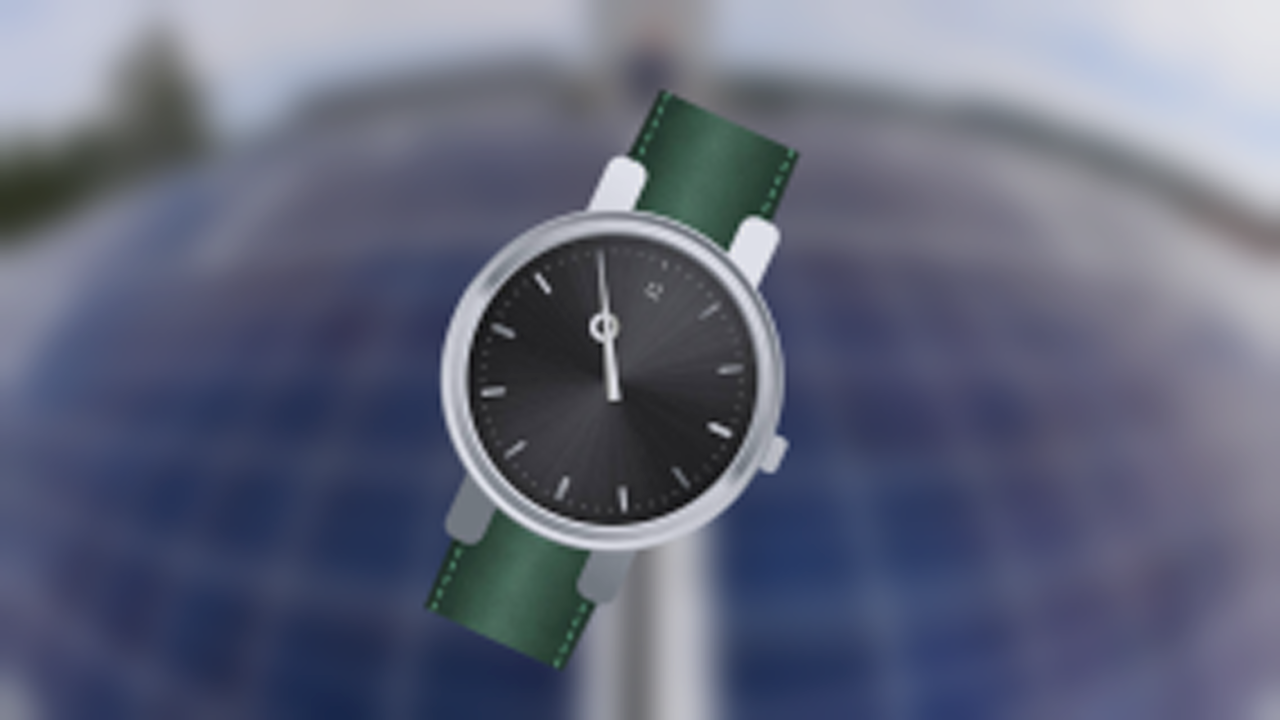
10:55
